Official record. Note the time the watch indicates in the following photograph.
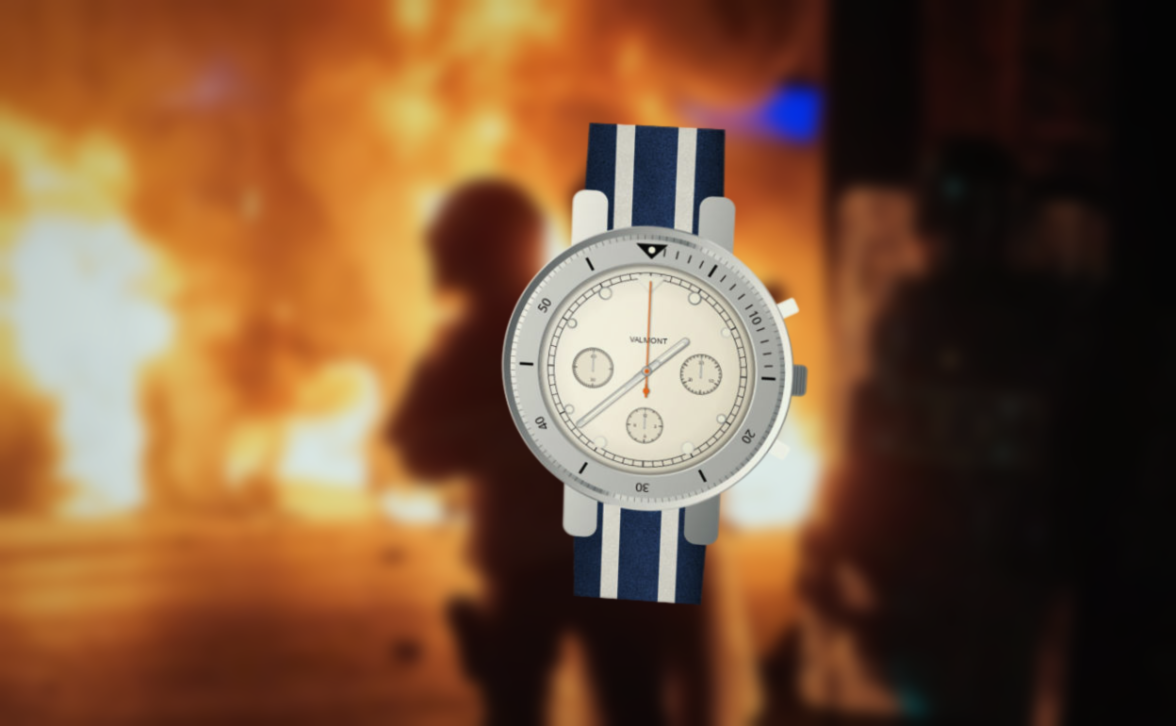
1:38
